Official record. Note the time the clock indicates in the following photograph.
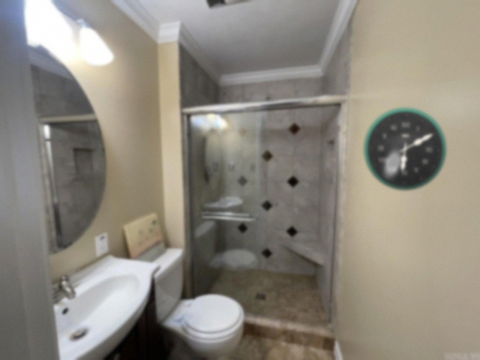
6:10
